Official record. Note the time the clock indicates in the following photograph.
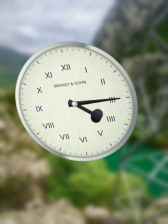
4:15
